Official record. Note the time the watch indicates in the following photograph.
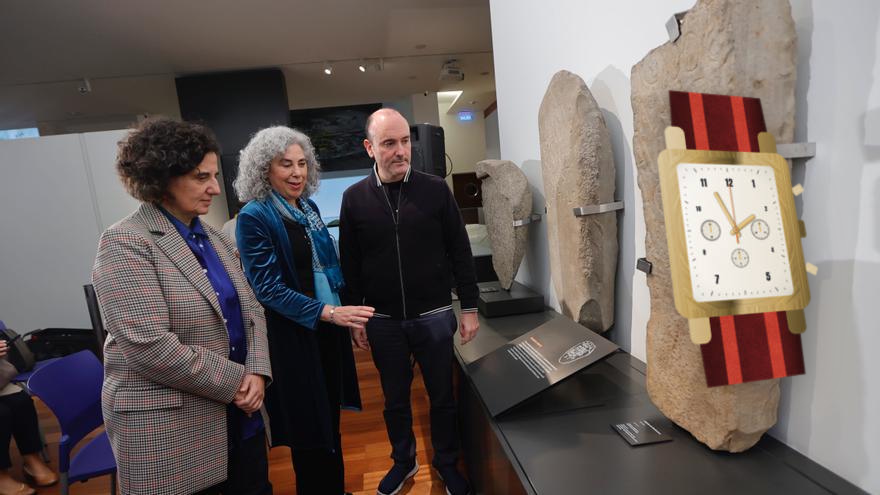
1:56
